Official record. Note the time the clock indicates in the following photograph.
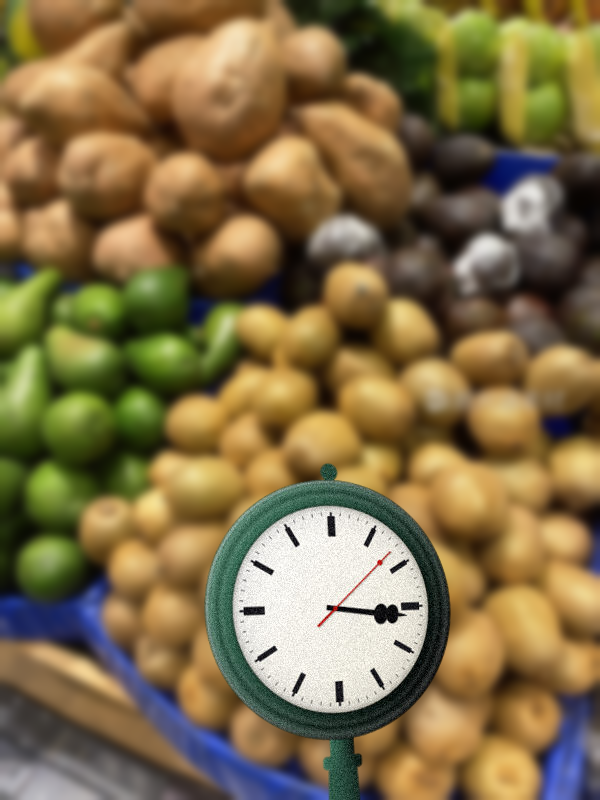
3:16:08
